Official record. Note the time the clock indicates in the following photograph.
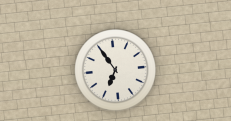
6:55
